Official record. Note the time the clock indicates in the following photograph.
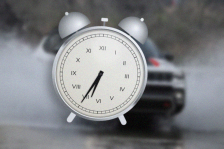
6:35
